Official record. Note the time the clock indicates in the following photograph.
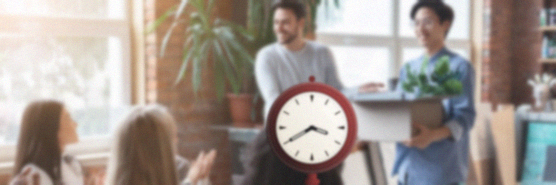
3:40
